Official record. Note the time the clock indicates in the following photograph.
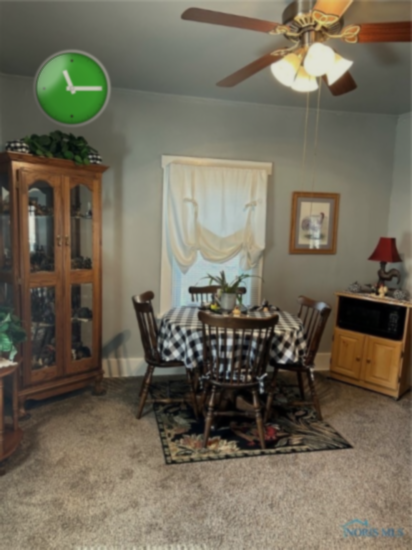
11:15
